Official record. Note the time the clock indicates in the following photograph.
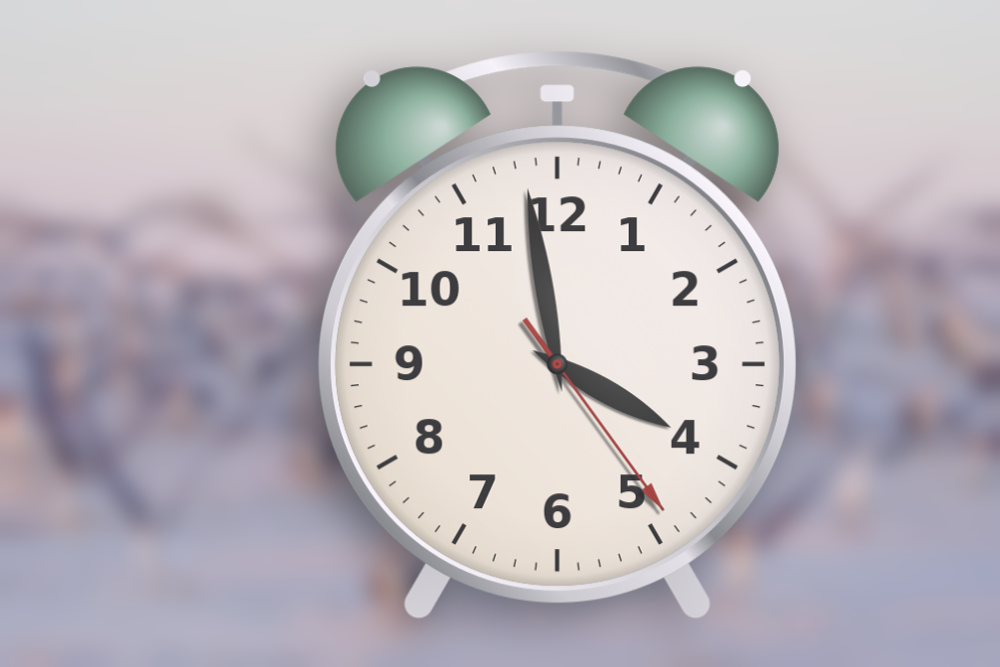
3:58:24
